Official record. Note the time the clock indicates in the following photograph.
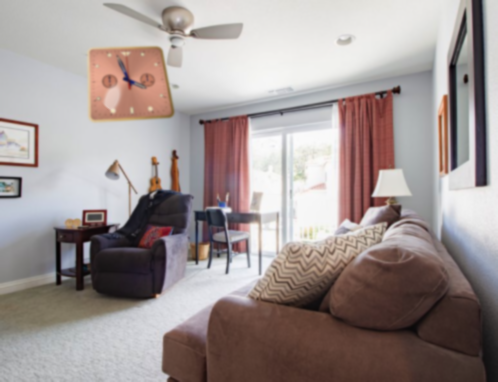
3:57
